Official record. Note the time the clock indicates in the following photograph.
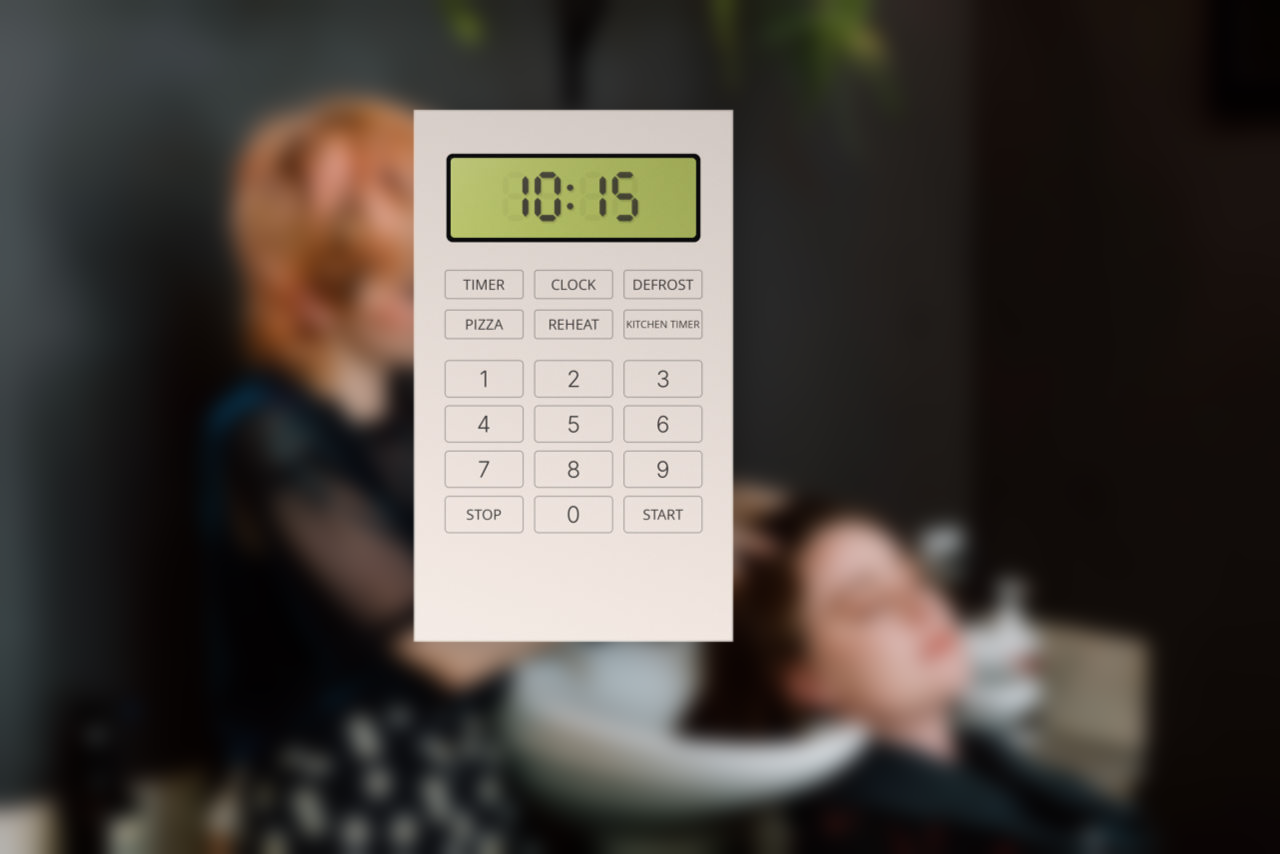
10:15
